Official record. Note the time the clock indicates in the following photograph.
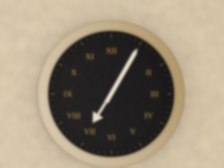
7:05
